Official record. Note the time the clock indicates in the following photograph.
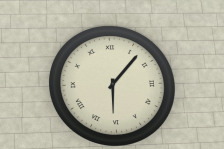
6:07
